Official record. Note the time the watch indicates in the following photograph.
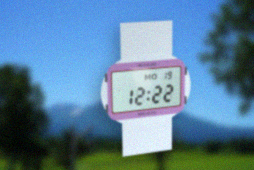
12:22
